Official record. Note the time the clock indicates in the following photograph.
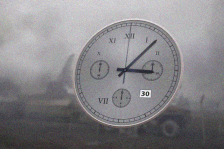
3:07
